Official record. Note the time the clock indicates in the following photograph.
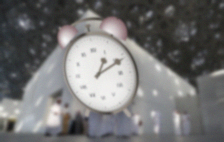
1:11
